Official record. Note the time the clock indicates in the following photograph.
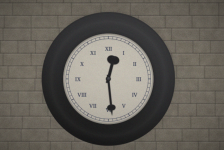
12:29
